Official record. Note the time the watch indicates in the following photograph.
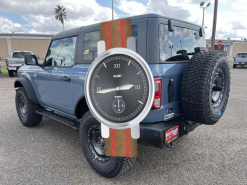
2:44
